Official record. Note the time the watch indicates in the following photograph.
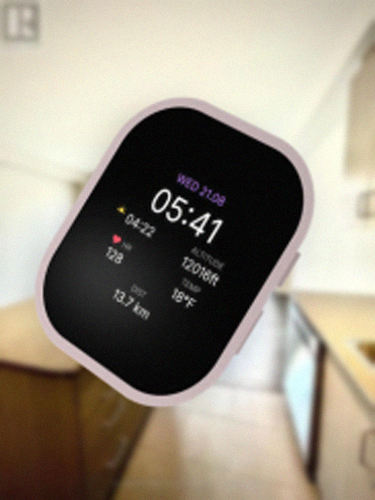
5:41
